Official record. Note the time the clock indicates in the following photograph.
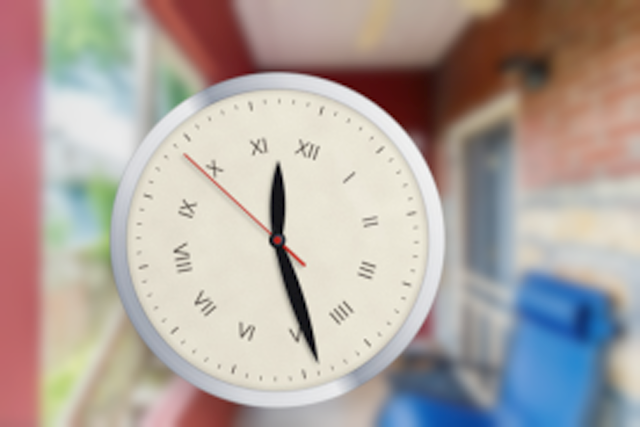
11:23:49
